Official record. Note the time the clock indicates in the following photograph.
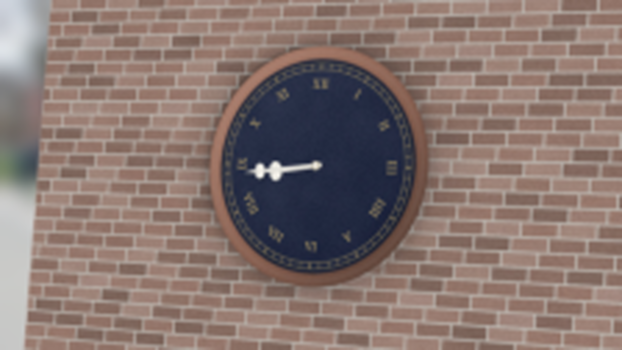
8:44
